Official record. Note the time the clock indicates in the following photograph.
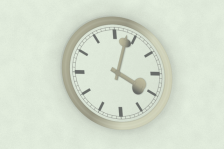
4:03
